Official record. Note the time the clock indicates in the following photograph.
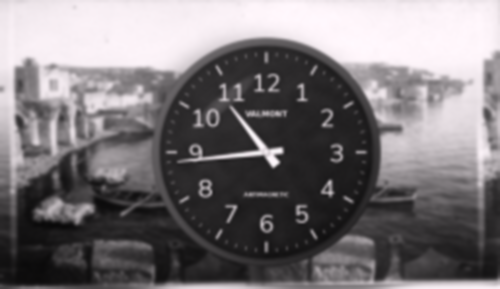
10:44
